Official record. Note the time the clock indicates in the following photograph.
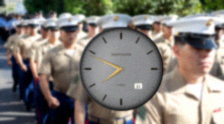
7:49
